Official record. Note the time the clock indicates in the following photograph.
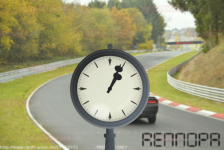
1:04
